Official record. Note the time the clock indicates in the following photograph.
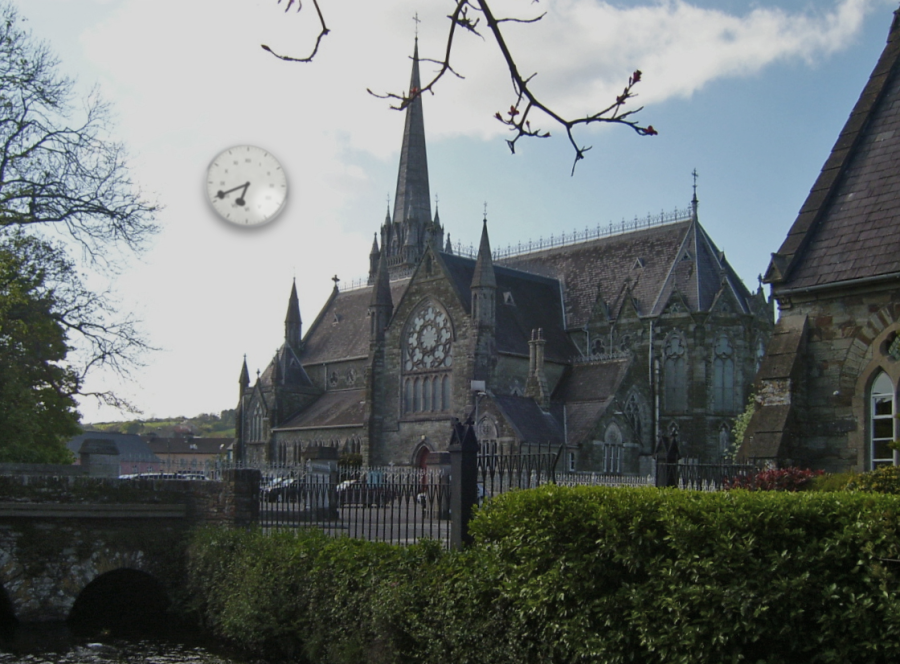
6:41
